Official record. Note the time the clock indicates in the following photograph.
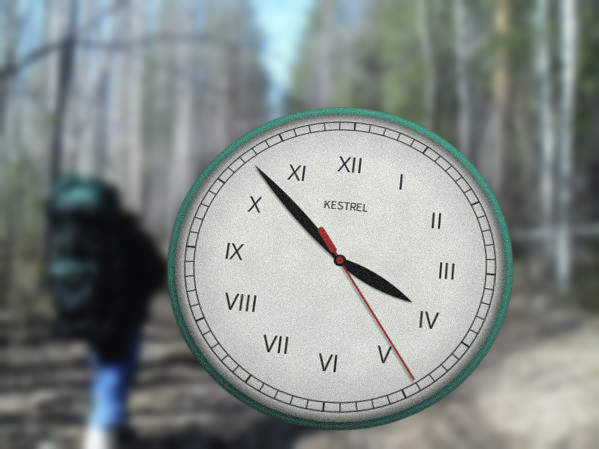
3:52:24
